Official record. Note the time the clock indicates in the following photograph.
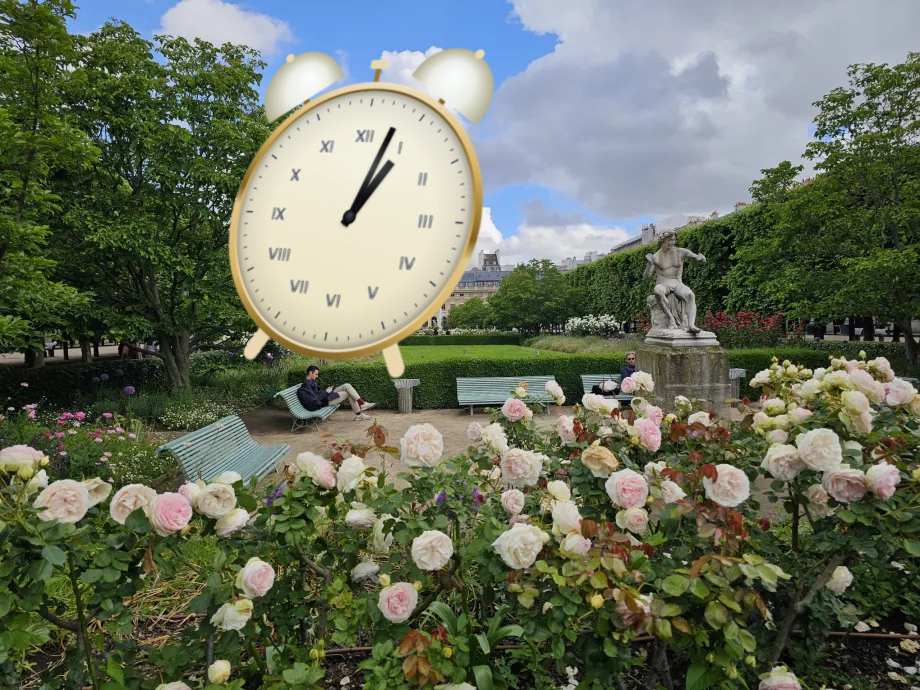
1:03
